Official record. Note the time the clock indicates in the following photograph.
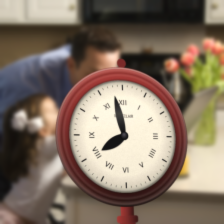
7:58
